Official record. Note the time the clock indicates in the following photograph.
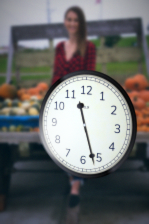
11:27
